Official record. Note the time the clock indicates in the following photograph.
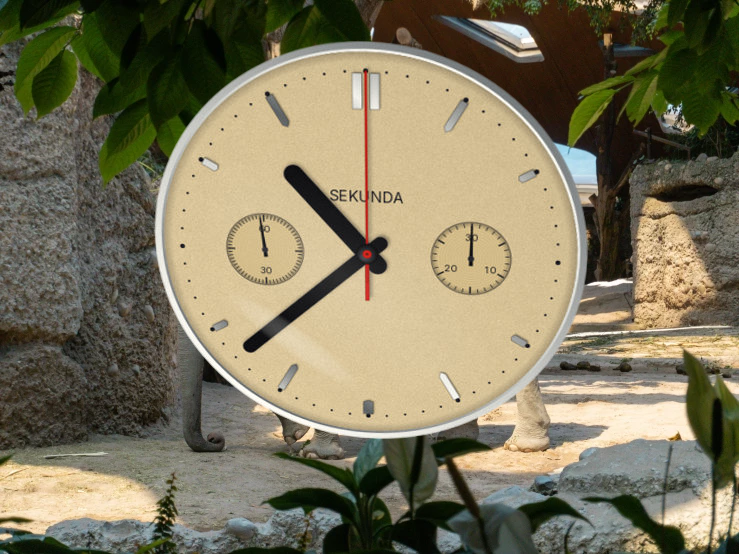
10:37:59
